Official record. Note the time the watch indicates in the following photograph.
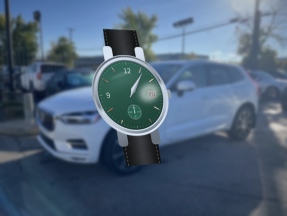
1:06
